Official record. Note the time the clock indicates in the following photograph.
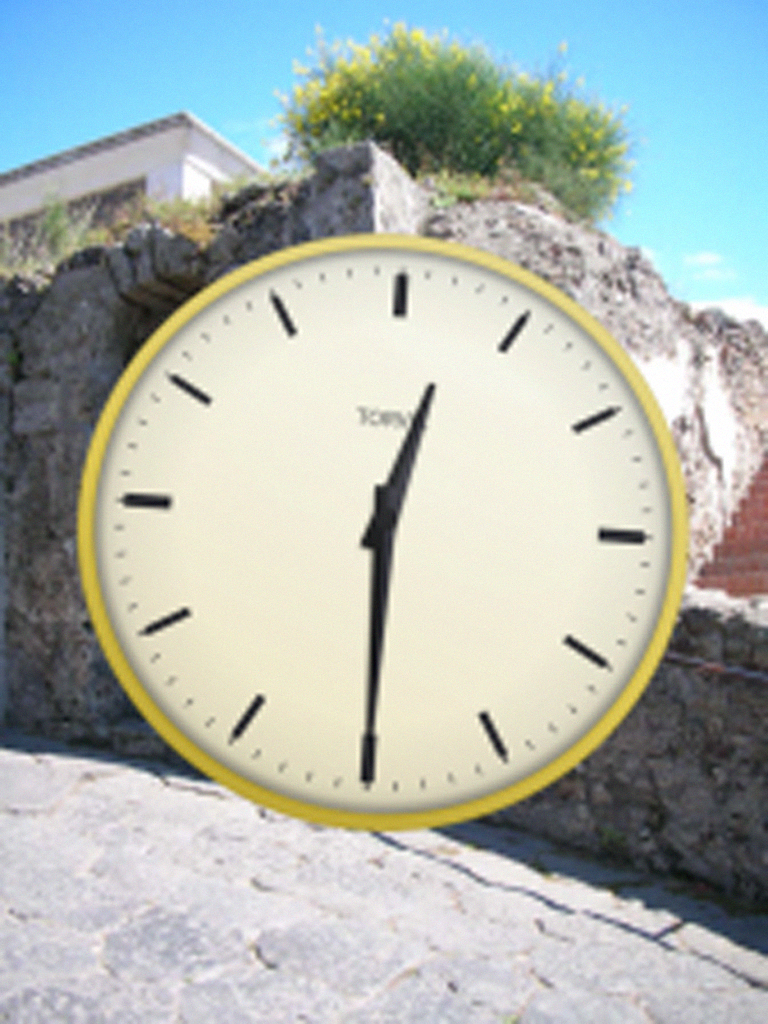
12:30
